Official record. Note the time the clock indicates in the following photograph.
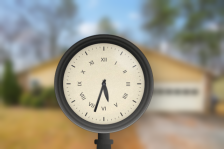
5:33
